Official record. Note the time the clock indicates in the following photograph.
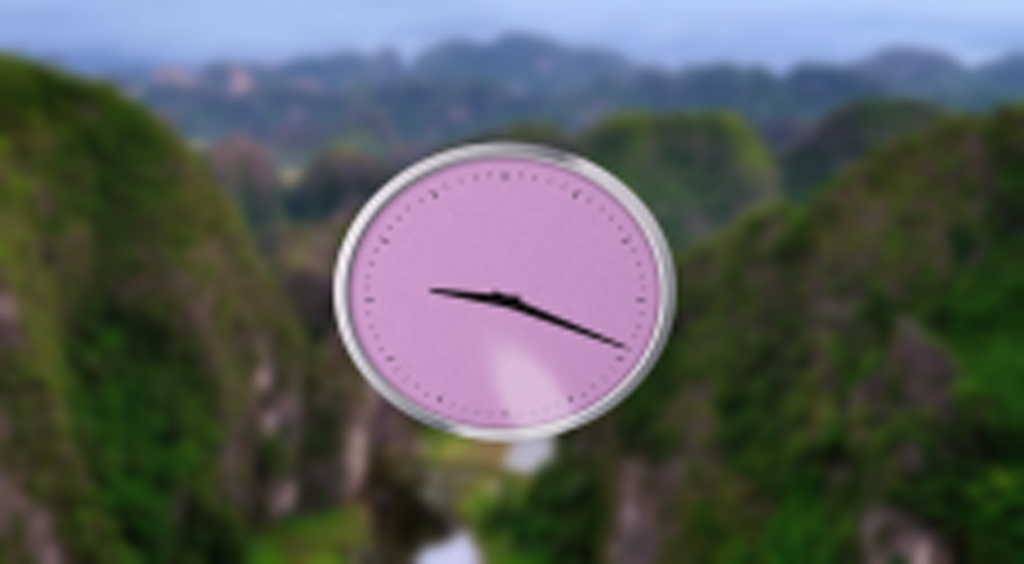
9:19
